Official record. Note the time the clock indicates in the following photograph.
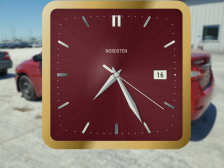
7:25:21
